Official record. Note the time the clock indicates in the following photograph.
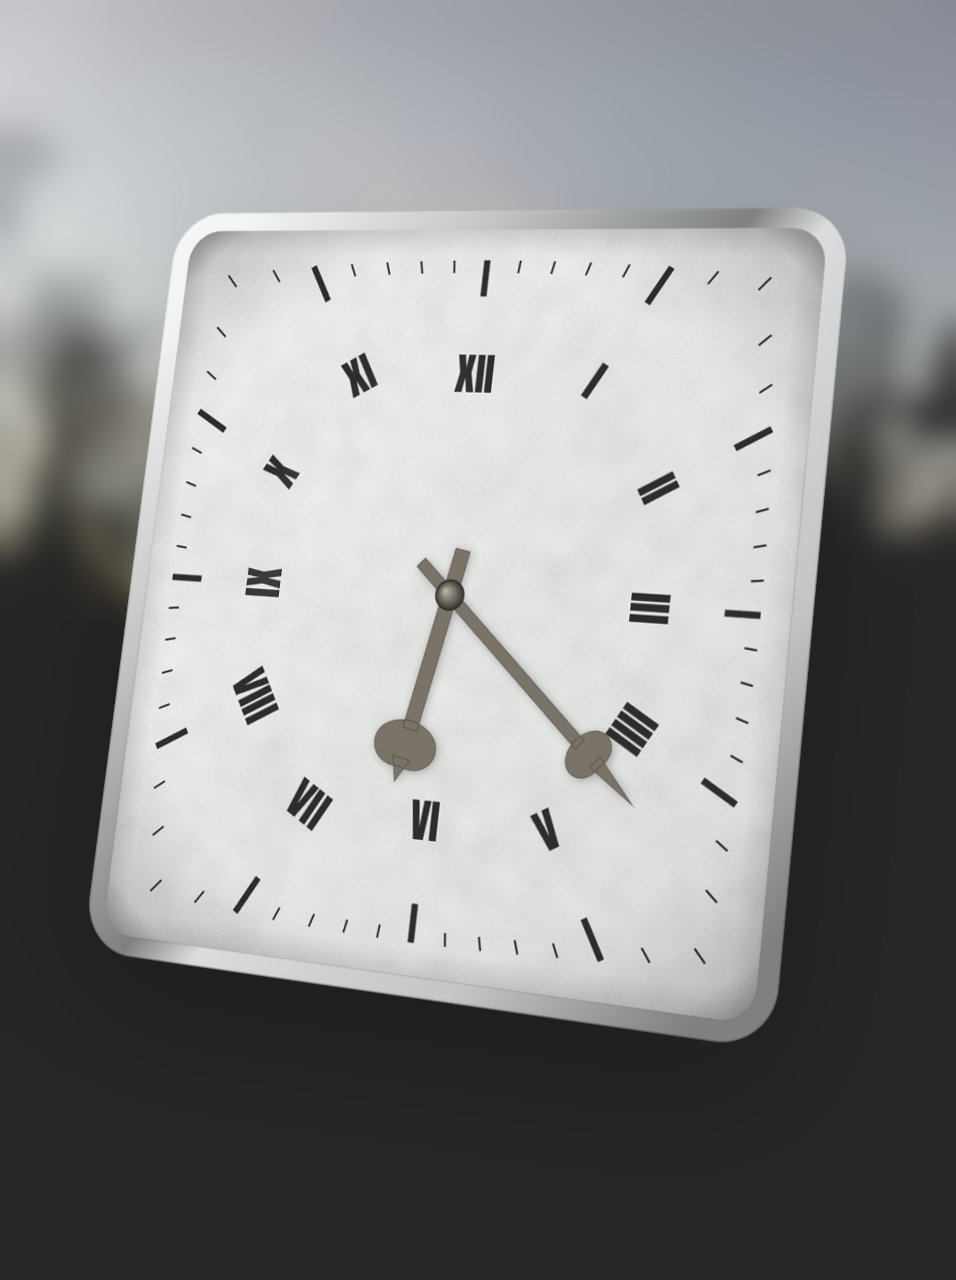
6:22
